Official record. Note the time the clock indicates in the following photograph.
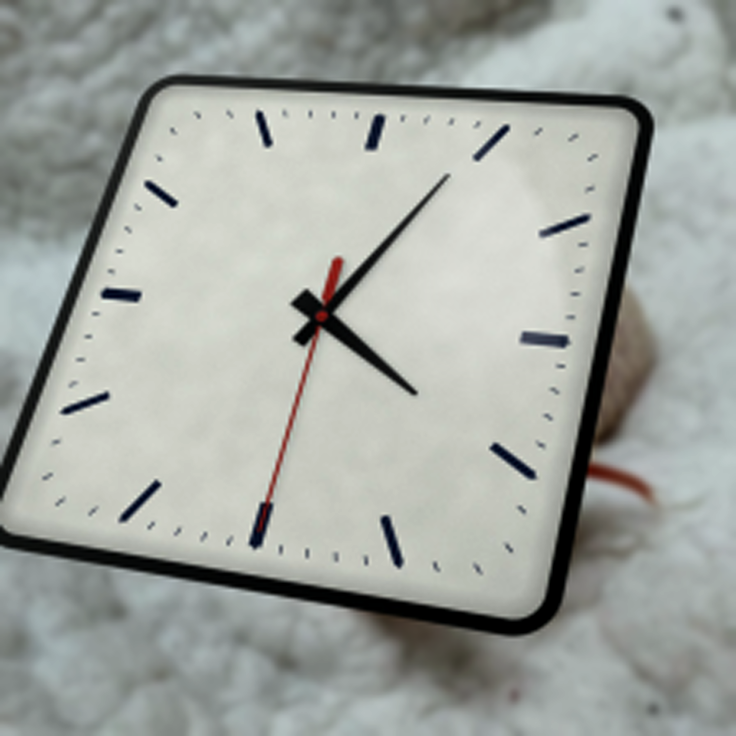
4:04:30
